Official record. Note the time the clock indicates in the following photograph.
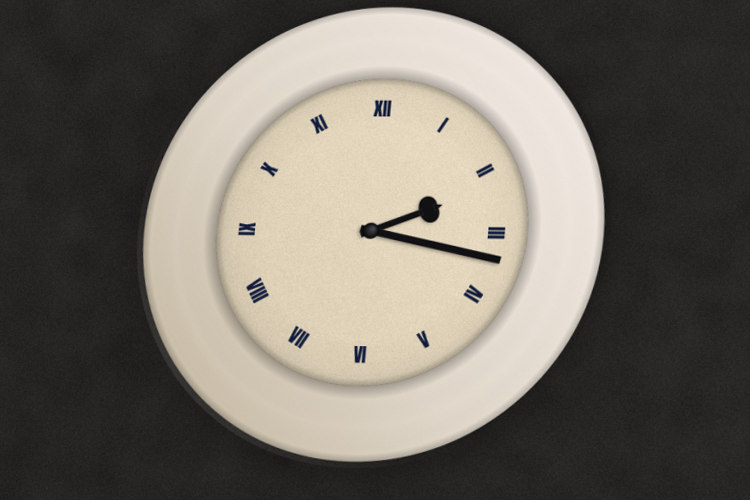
2:17
